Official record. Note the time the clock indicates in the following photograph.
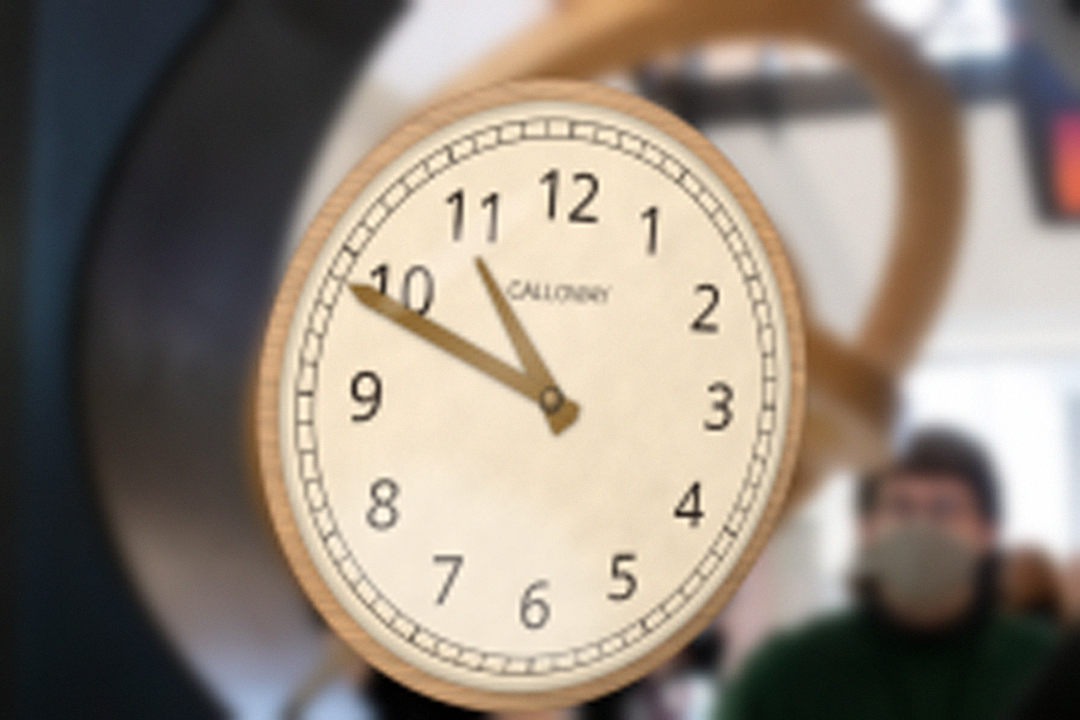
10:49
